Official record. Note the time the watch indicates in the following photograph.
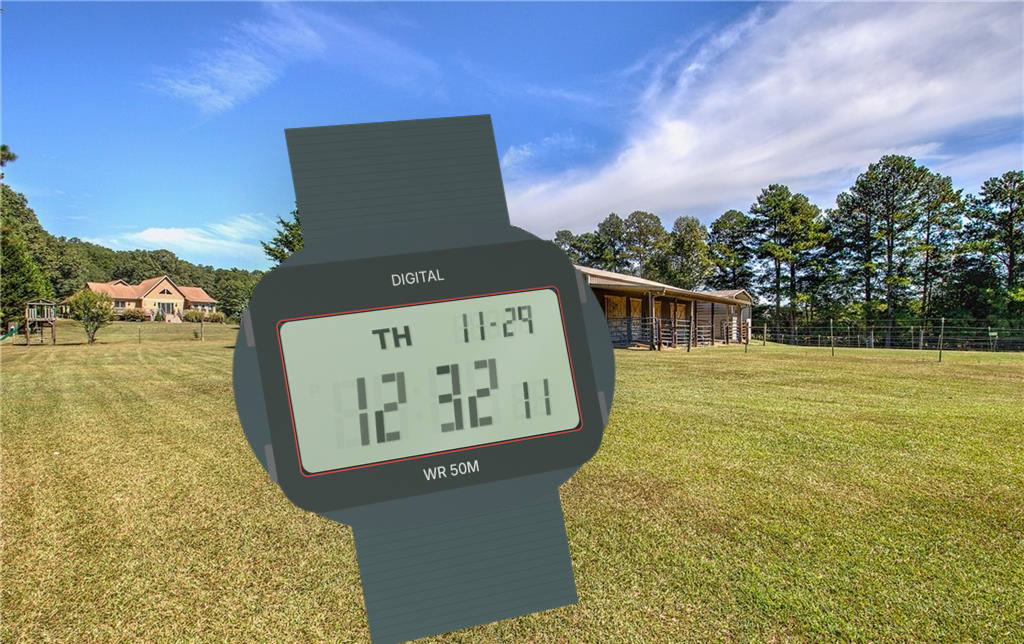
12:32:11
